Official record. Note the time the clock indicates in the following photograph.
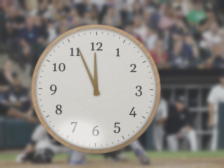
11:56
